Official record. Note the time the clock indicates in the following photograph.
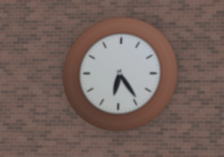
6:24
